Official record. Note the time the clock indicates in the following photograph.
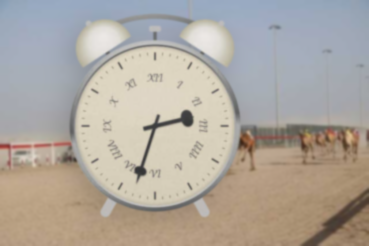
2:33
